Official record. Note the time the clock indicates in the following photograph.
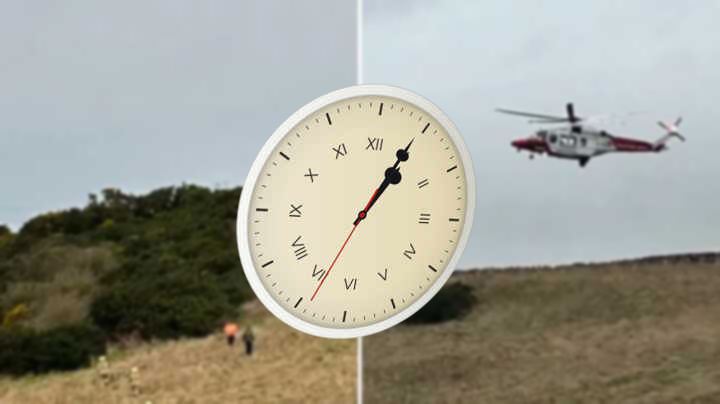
1:04:34
